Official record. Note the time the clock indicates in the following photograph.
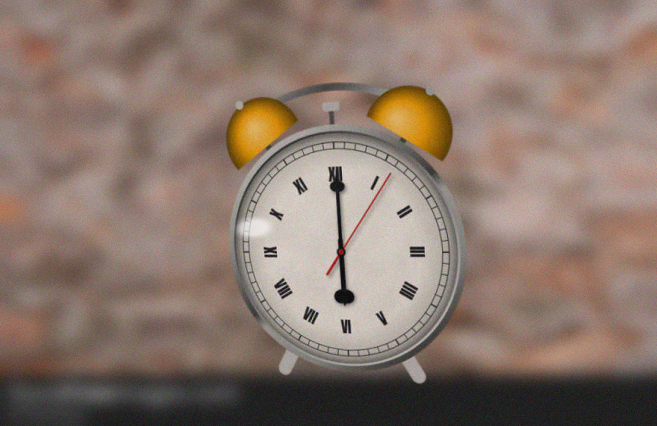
6:00:06
